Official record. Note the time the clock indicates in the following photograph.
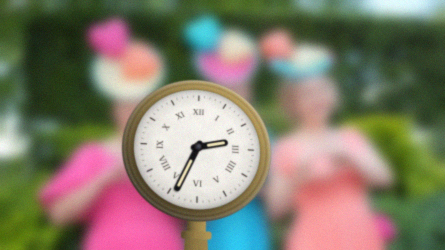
2:34
